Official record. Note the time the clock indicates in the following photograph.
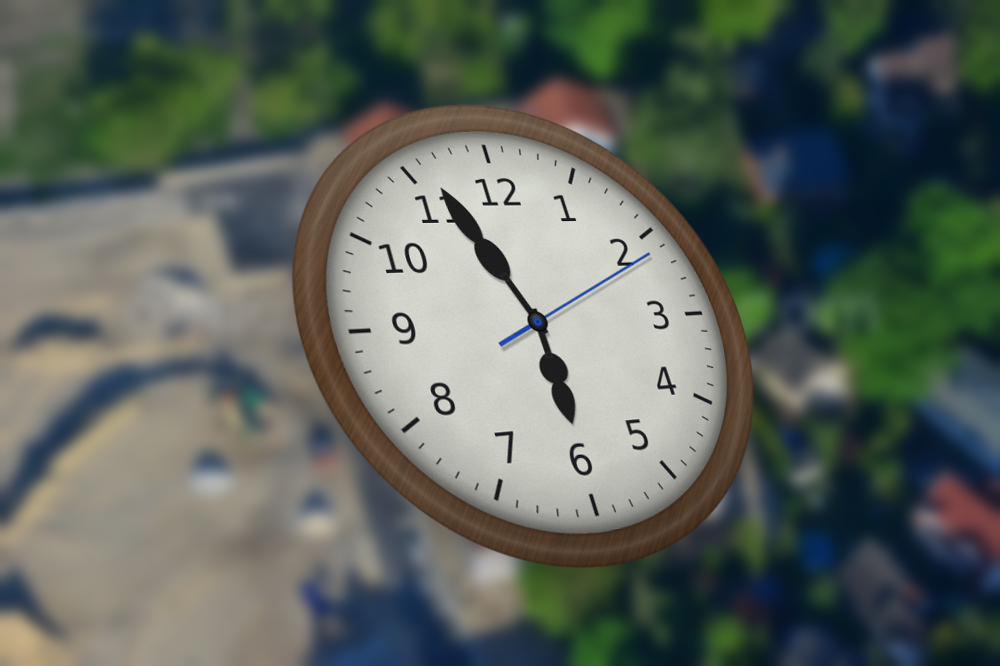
5:56:11
